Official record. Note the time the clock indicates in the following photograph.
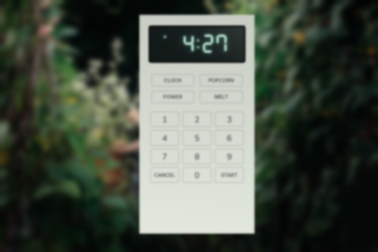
4:27
